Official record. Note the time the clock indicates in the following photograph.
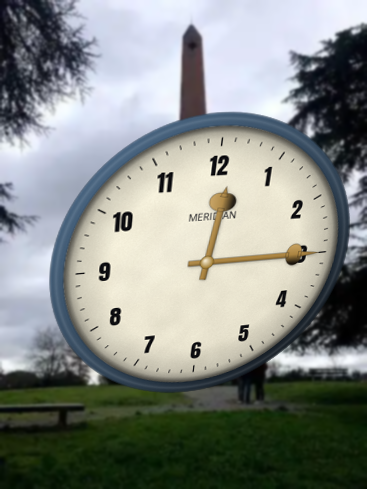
12:15
